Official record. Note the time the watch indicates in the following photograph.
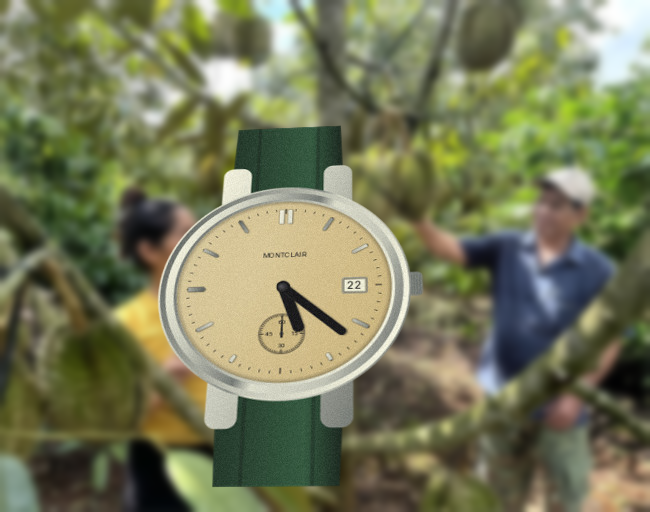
5:22
